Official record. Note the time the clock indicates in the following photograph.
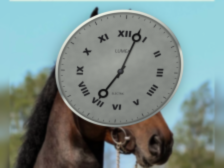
7:03
